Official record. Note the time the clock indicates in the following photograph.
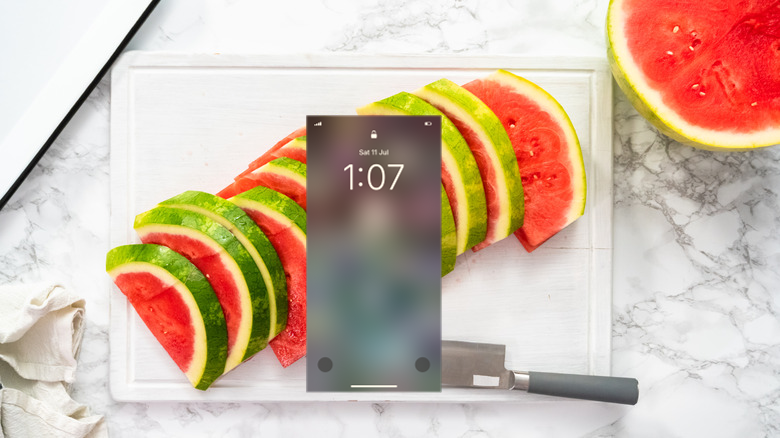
1:07
